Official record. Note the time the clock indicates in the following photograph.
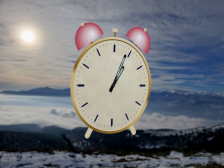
1:04
